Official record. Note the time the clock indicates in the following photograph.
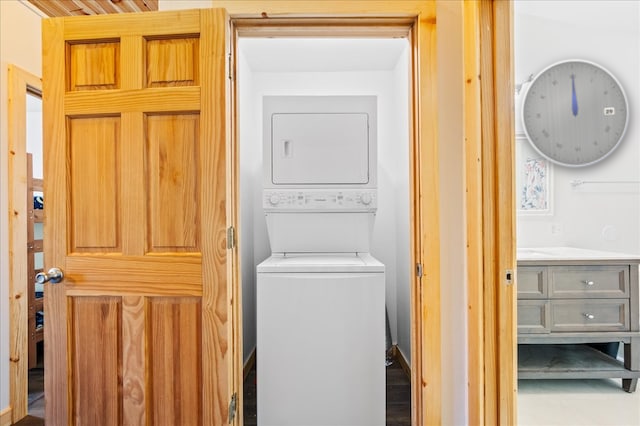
12:00
